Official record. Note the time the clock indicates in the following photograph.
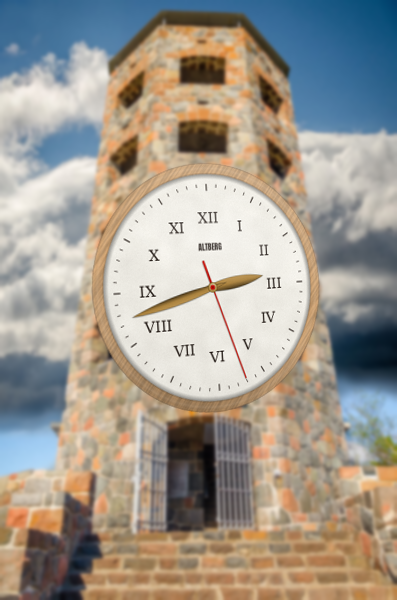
2:42:27
